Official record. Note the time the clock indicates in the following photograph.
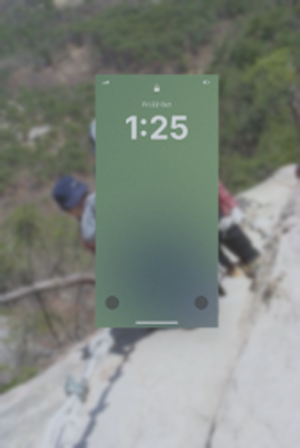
1:25
